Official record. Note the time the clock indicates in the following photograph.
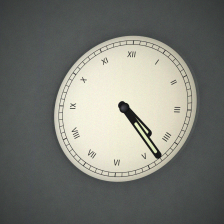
4:23
